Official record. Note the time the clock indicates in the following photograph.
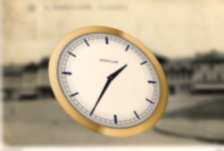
1:35
